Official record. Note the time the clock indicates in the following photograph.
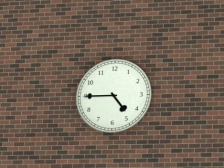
4:45
